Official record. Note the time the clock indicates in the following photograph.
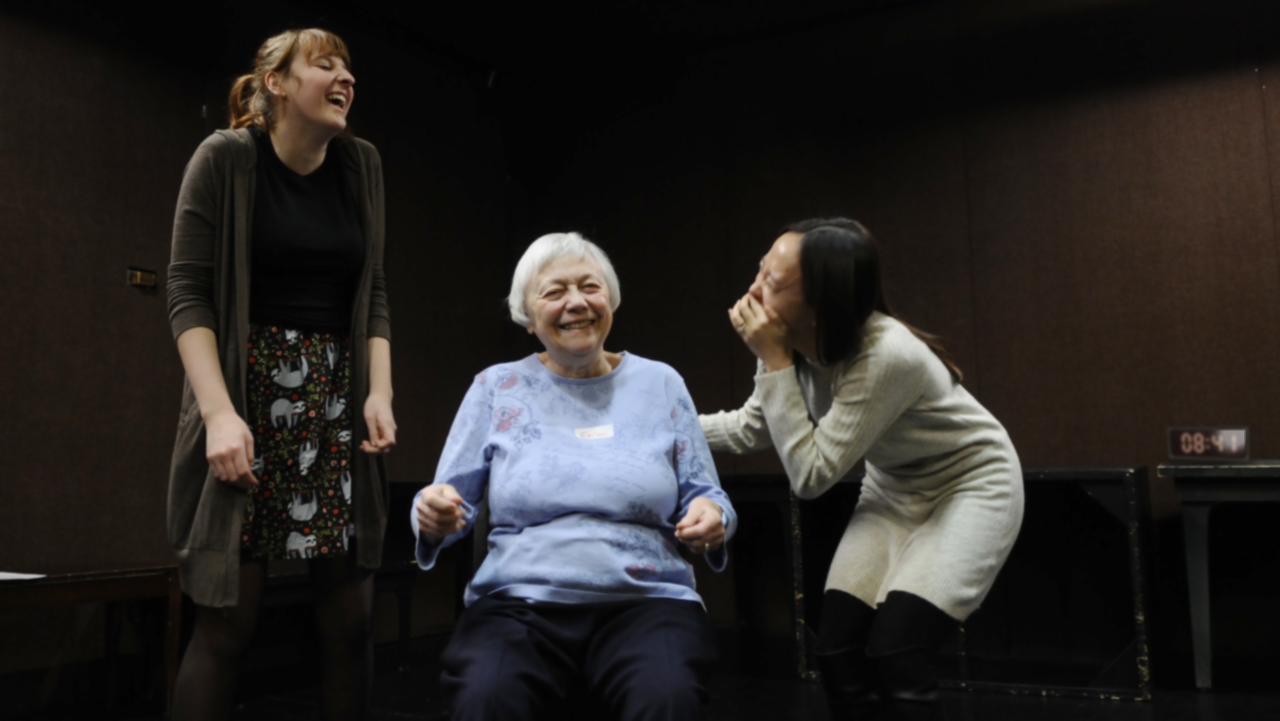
8:41
